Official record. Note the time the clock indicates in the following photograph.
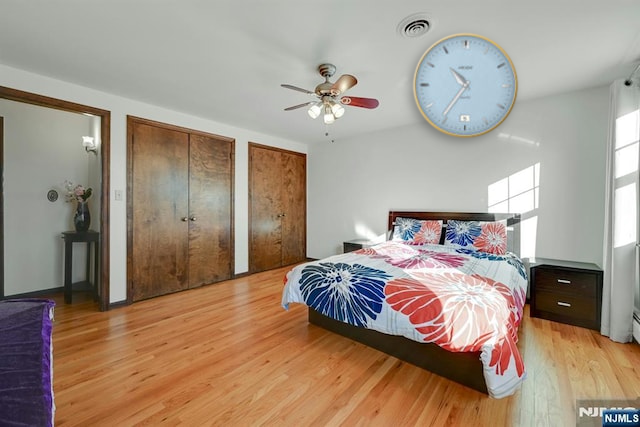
10:36
